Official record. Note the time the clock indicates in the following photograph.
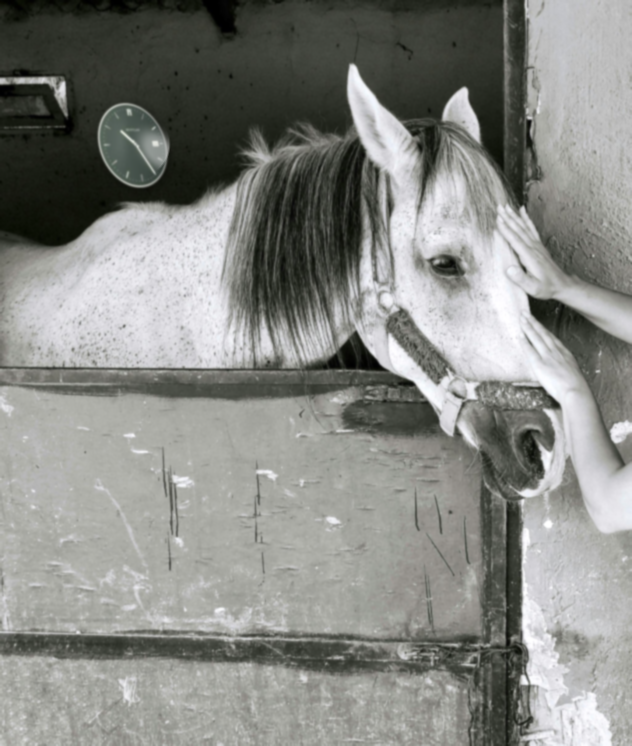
10:25
